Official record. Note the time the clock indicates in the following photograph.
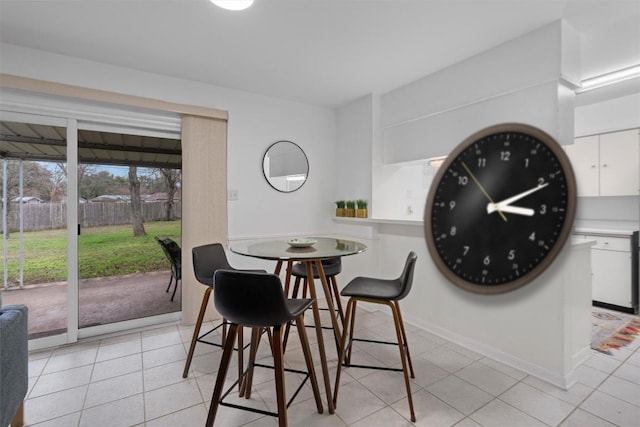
3:10:52
